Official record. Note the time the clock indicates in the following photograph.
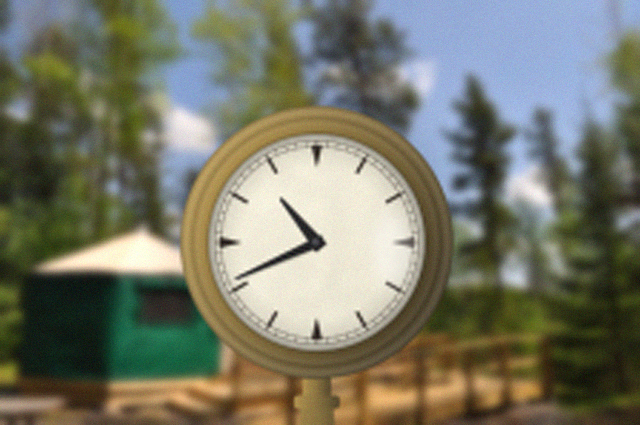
10:41
